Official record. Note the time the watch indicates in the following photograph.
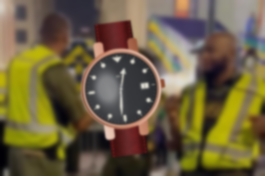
12:31
